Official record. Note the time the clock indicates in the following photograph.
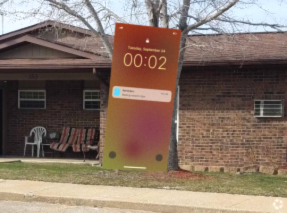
0:02
